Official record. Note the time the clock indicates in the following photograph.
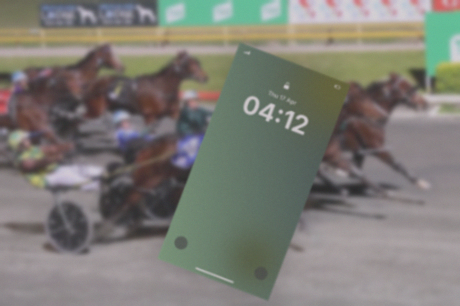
4:12
